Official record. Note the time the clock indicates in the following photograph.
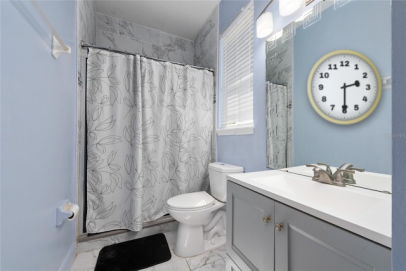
2:30
